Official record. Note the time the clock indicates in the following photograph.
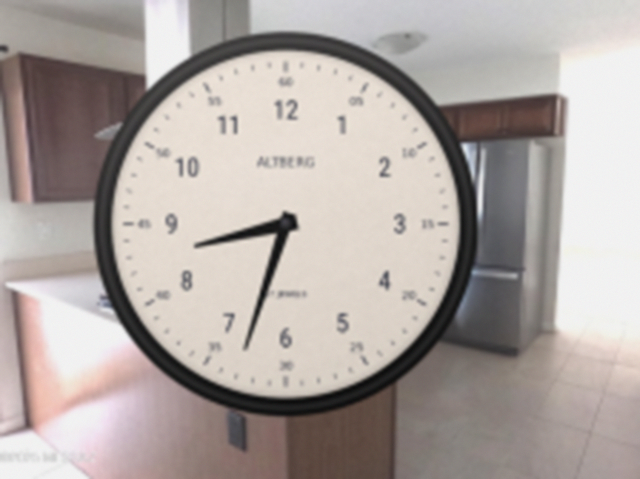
8:33
